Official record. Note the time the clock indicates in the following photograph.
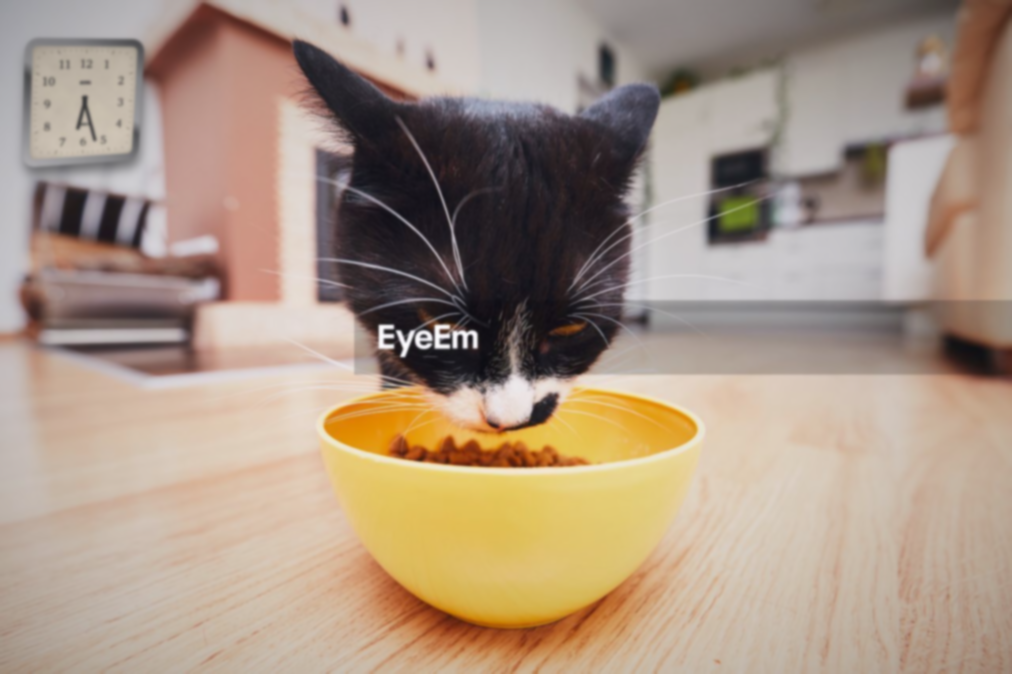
6:27
